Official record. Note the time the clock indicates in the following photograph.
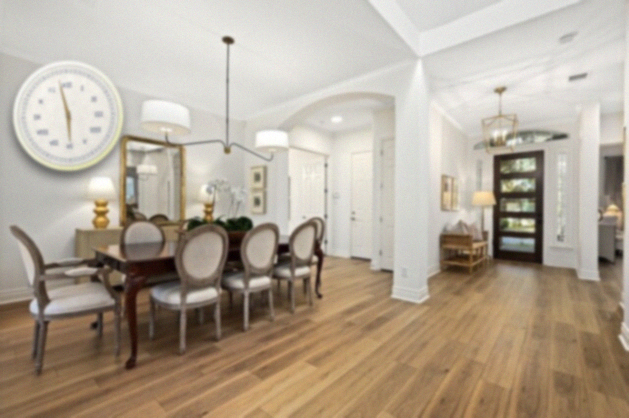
5:58
